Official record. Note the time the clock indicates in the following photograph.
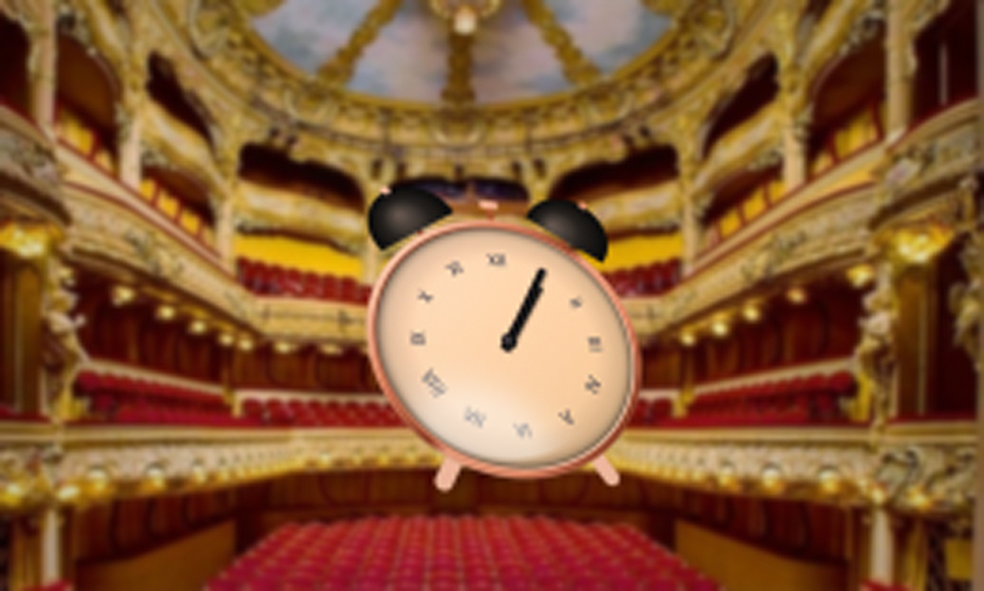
1:05
